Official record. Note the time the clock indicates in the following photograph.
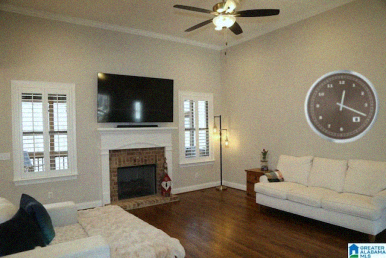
12:19
